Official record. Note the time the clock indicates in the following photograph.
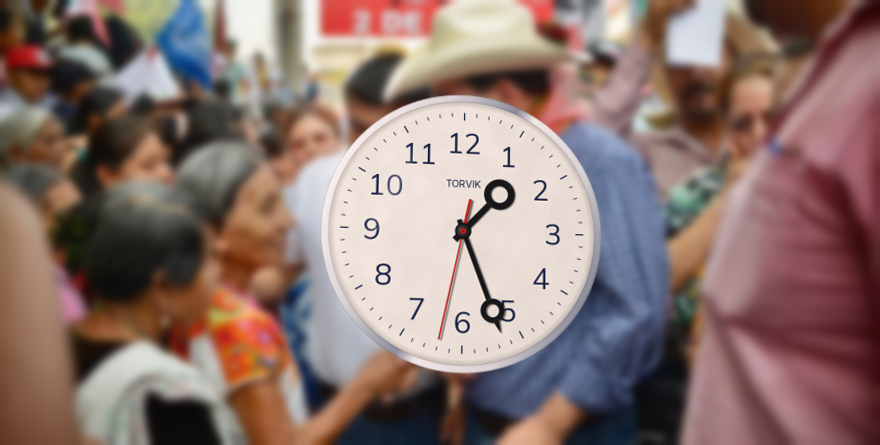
1:26:32
